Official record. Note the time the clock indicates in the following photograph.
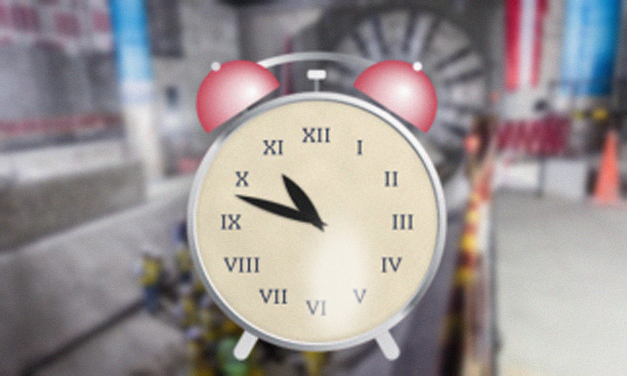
10:48
